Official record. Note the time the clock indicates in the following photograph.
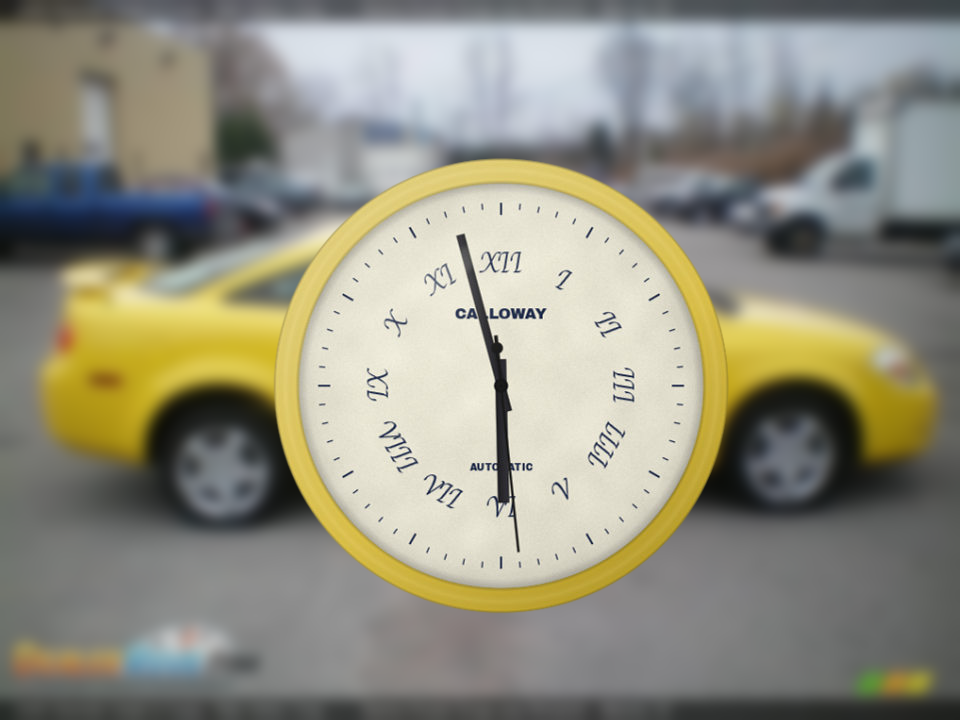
5:57:29
